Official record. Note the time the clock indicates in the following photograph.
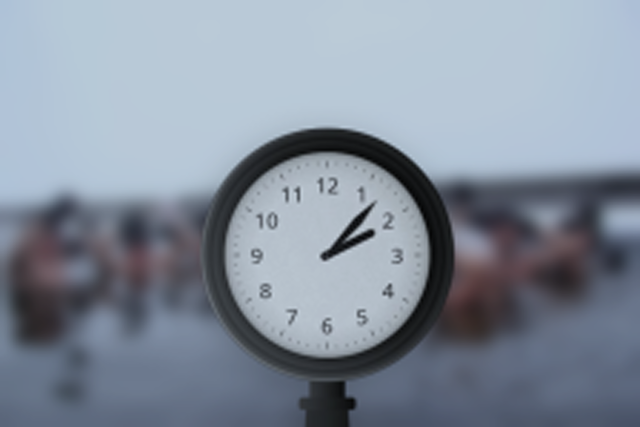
2:07
